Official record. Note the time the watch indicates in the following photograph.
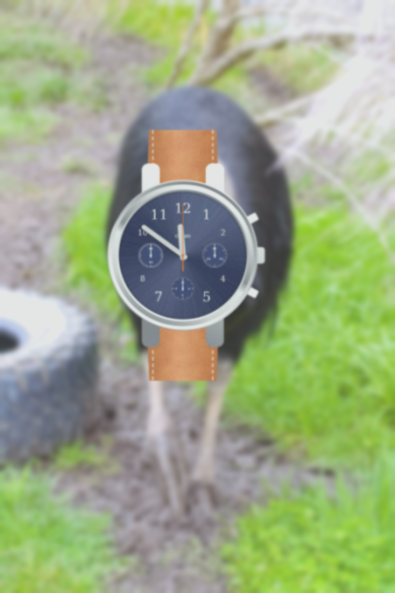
11:51
